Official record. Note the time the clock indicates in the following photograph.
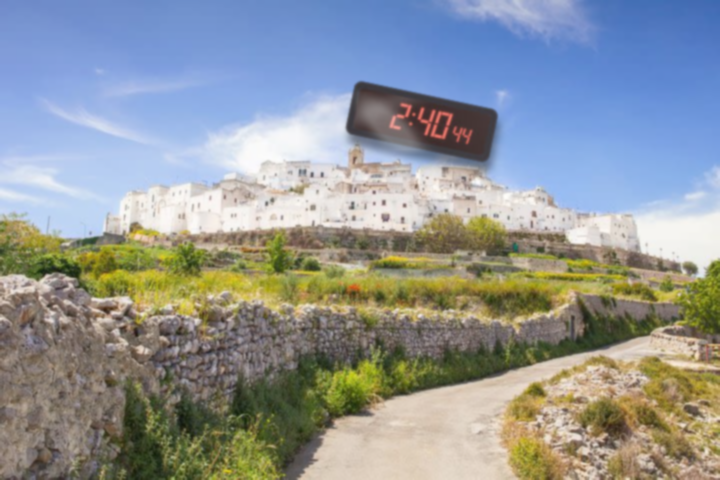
2:40:44
